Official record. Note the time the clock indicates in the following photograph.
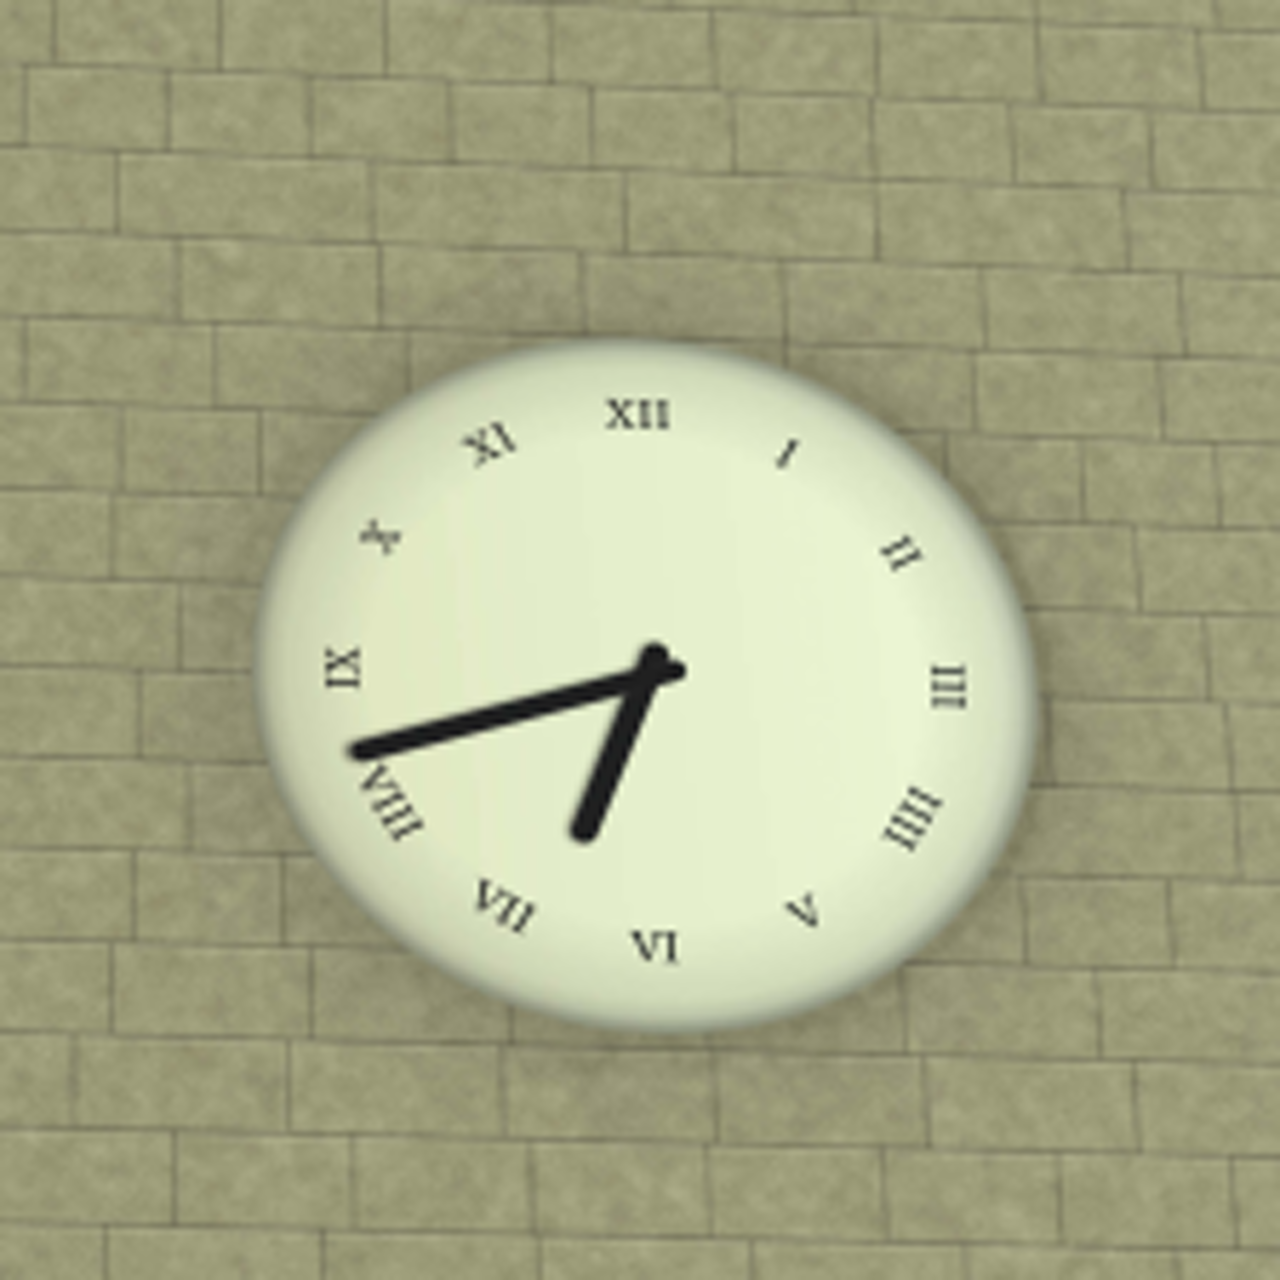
6:42
